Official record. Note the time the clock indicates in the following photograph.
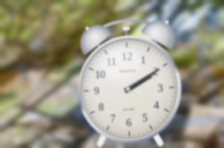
2:10
